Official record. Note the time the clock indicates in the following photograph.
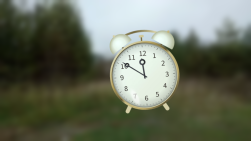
11:51
